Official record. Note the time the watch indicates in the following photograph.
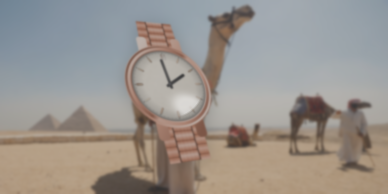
1:59
